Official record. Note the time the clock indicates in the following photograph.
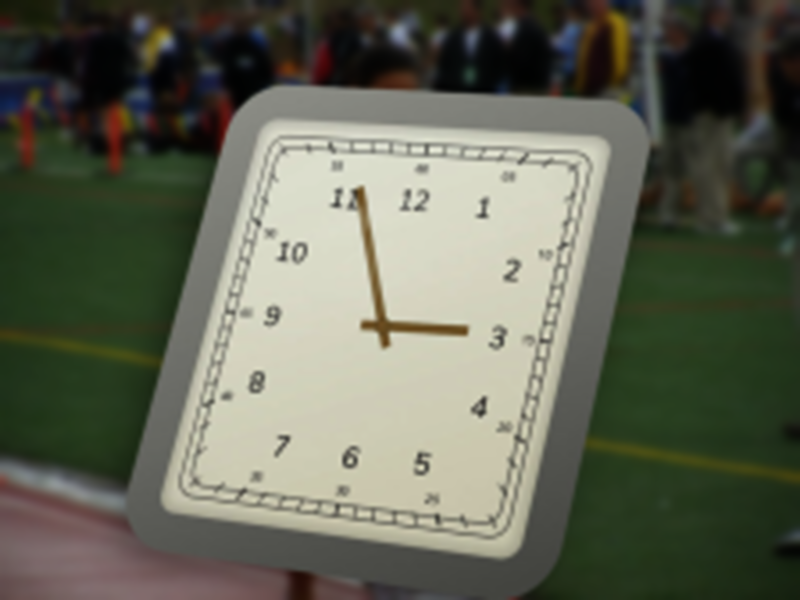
2:56
